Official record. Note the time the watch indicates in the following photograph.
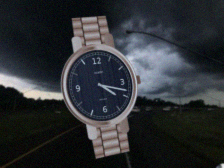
4:18
